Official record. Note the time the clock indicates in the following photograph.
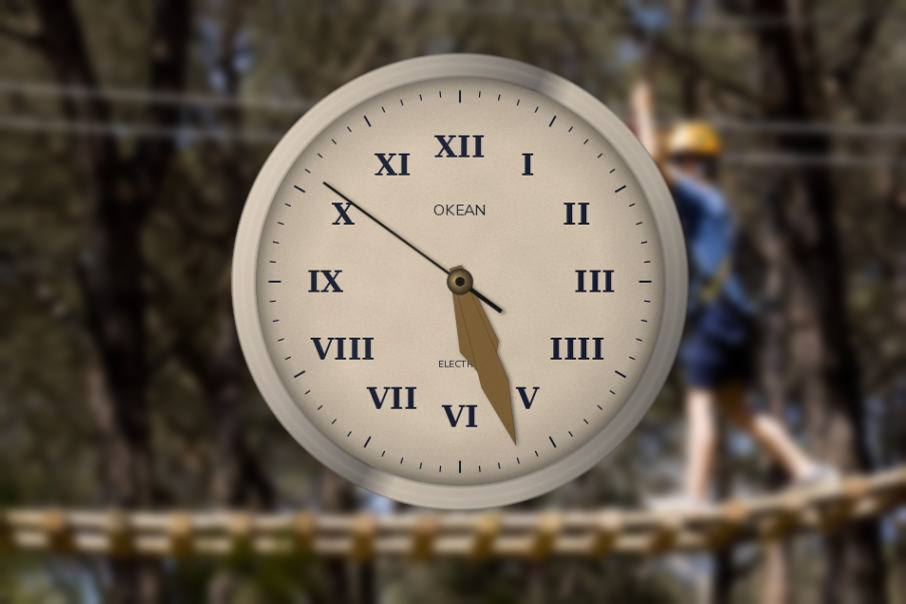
5:26:51
